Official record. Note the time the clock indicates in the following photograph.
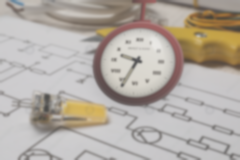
9:34
